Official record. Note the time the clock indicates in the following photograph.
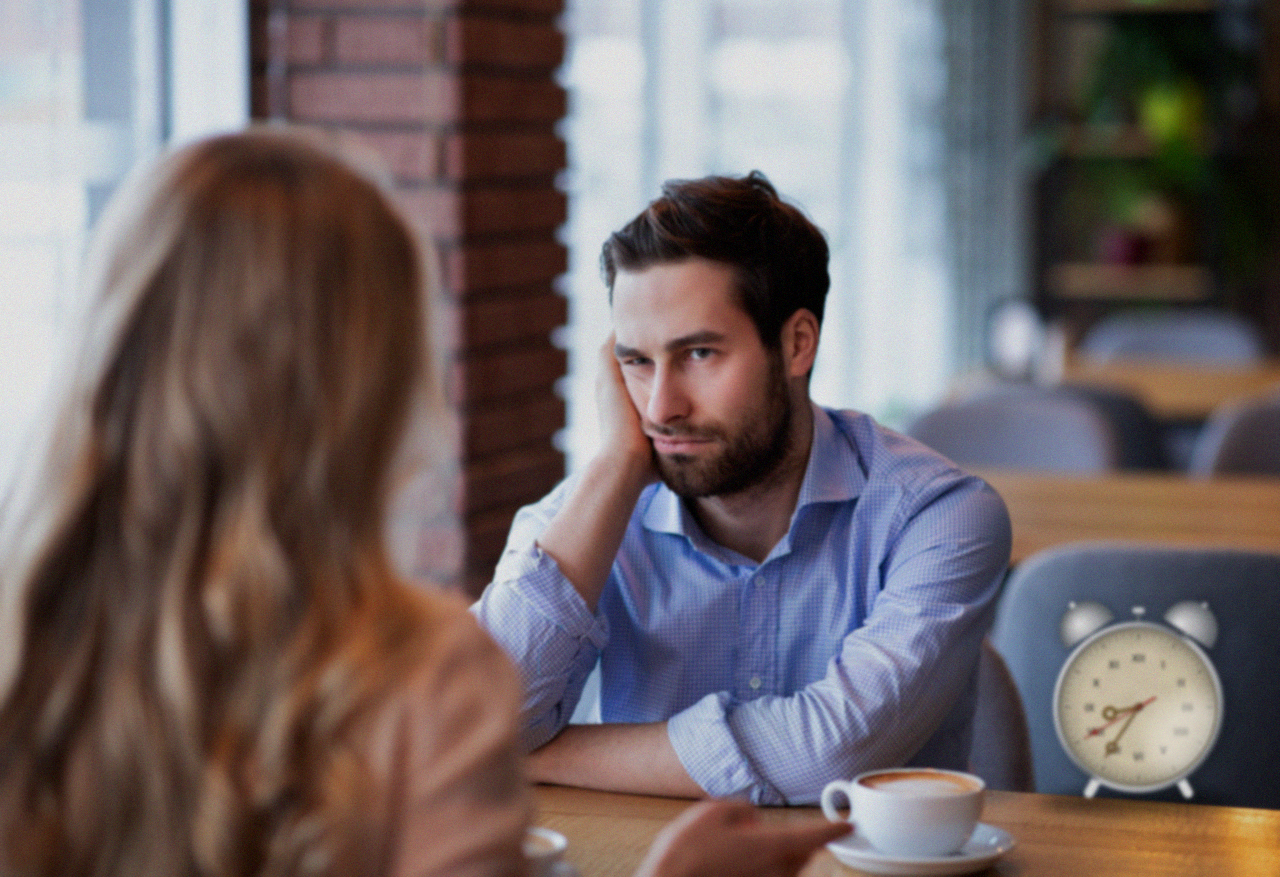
8:35:40
